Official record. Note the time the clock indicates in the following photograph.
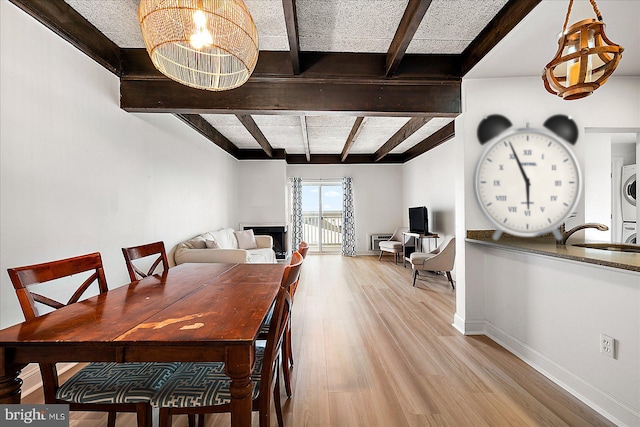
5:56
